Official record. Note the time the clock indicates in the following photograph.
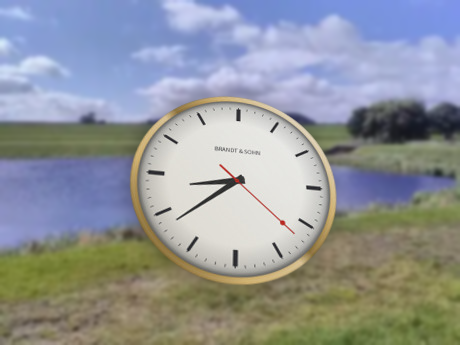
8:38:22
